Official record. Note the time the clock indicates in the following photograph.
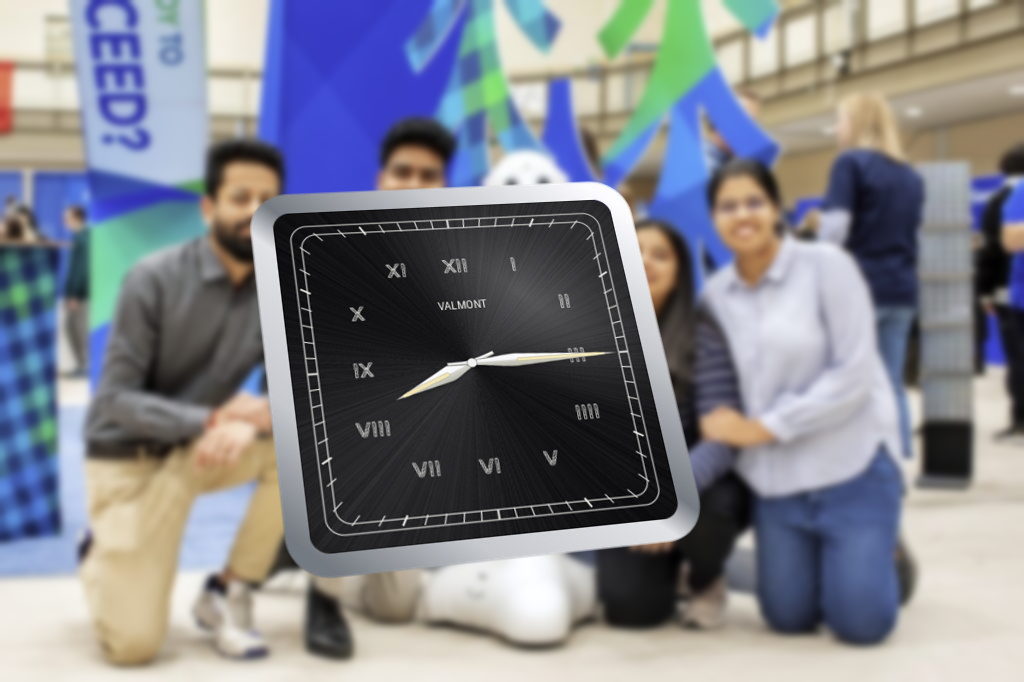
8:15
